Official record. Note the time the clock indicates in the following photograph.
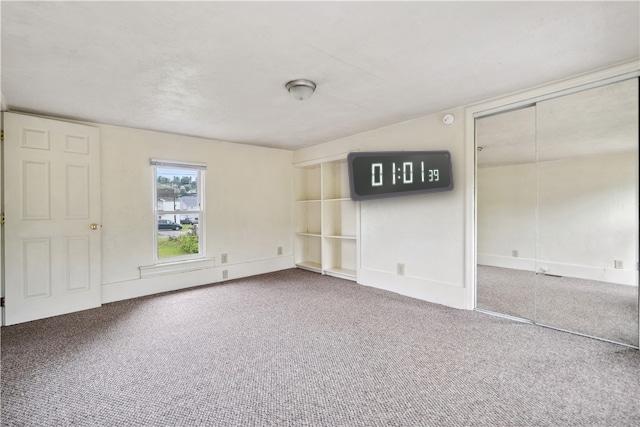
1:01:39
